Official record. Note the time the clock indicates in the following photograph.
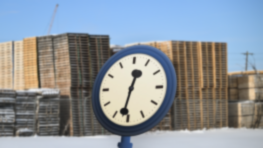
12:32
